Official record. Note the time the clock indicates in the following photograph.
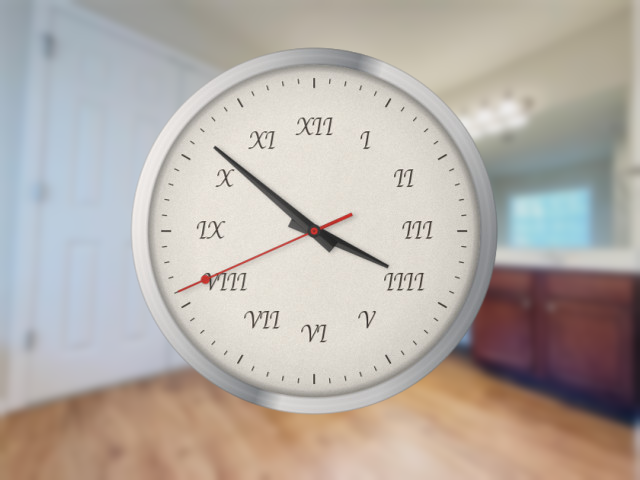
3:51:41
